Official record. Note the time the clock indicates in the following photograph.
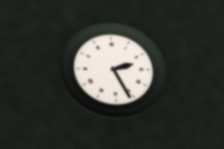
2:26
